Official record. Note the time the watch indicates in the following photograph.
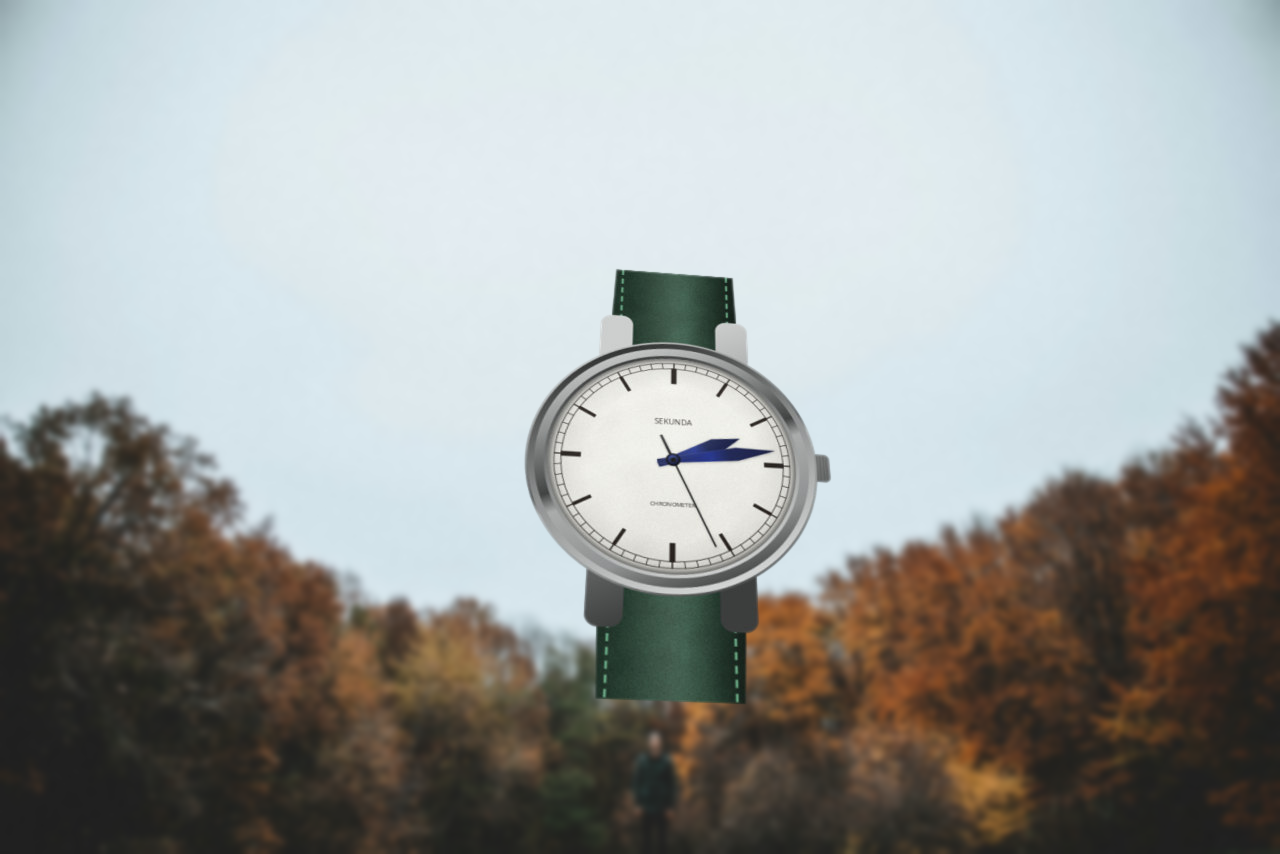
2:13:26
